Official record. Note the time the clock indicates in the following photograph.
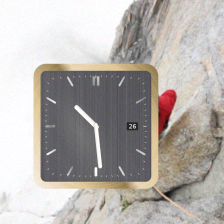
10:29
